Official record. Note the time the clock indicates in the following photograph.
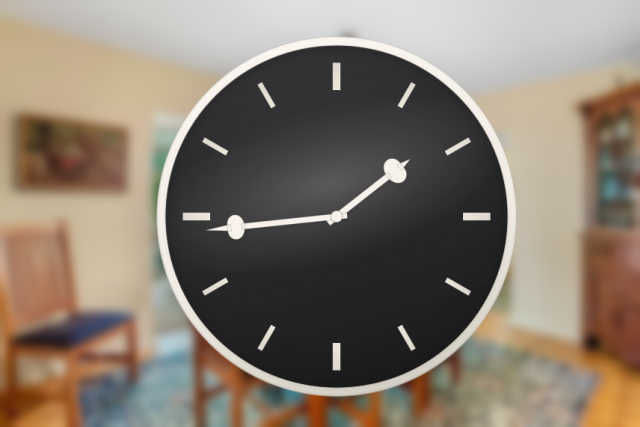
1:44
